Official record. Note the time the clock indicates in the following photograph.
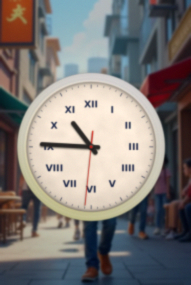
10:45:31
